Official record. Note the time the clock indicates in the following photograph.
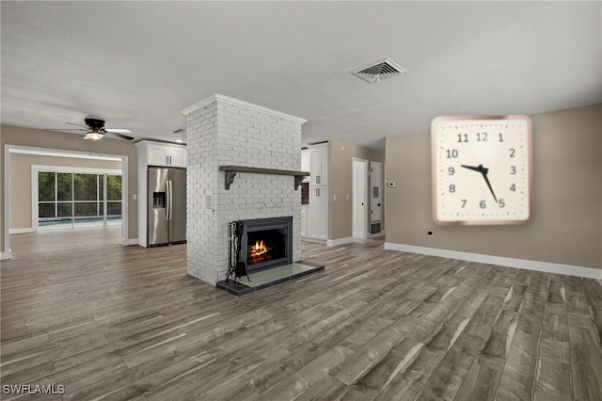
9:26
